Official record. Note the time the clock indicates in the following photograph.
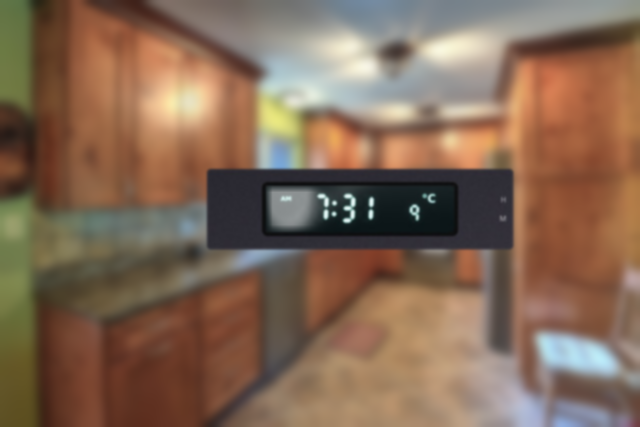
7:31
